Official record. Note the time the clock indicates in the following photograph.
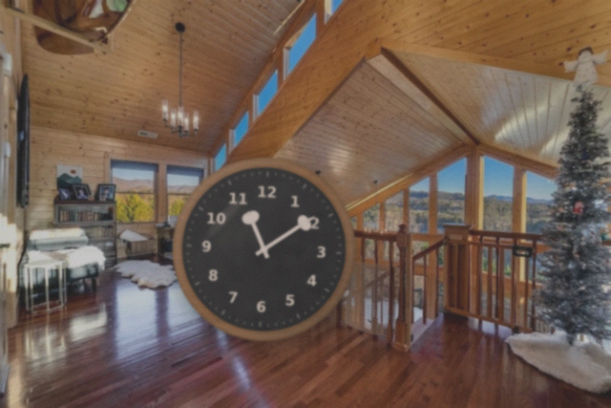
11:09
